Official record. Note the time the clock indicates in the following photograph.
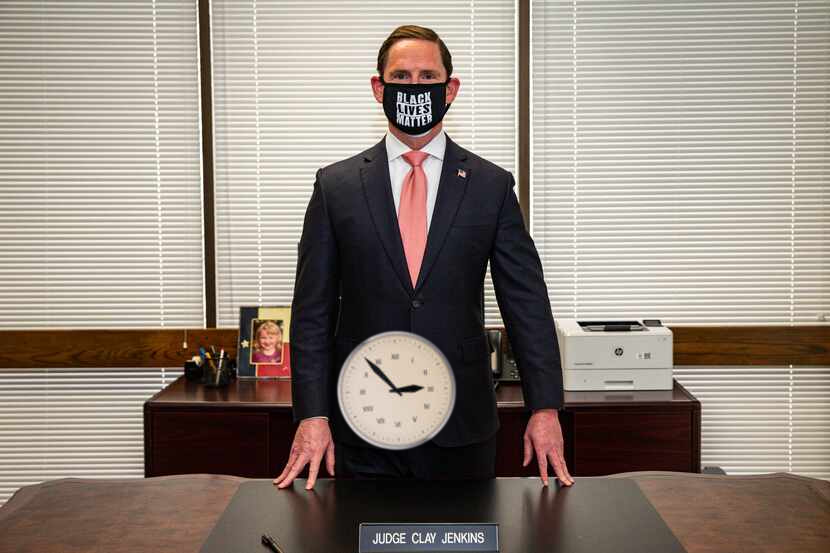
2:53
